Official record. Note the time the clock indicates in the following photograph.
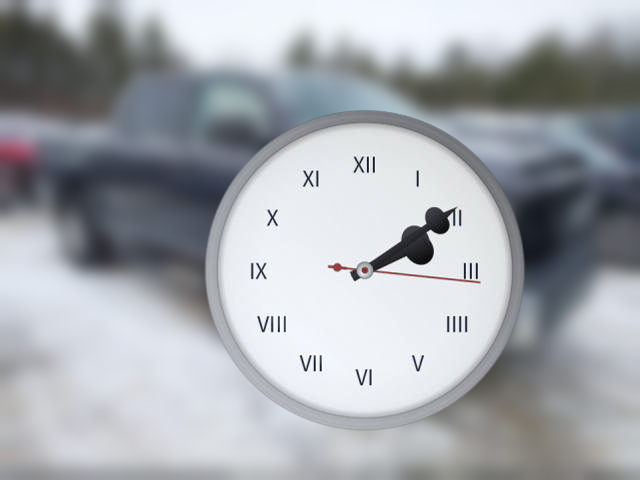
2:09:16
